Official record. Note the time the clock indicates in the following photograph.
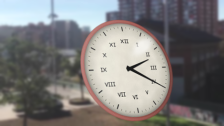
2:20
